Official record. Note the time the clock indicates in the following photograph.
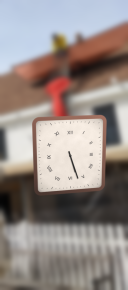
5:27
